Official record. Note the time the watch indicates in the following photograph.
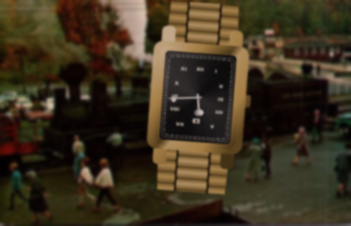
5:44
